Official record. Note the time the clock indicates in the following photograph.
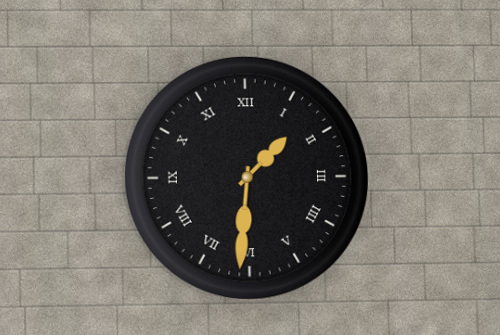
1:31
